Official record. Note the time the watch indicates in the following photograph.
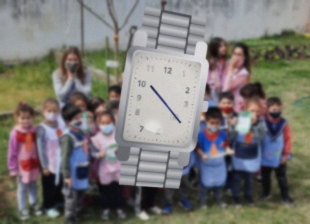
10:22
